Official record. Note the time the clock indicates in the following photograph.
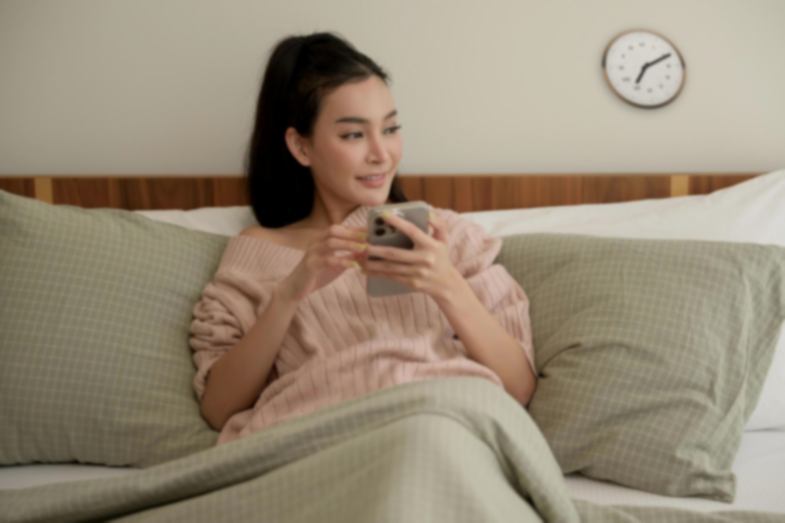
7:11
